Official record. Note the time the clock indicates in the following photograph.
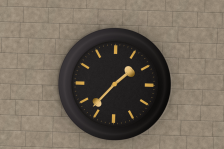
1:37
